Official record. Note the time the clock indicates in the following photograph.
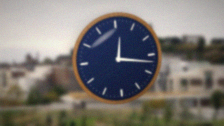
12:17
